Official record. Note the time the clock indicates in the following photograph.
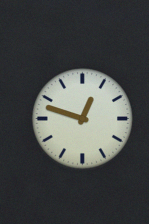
12:48
